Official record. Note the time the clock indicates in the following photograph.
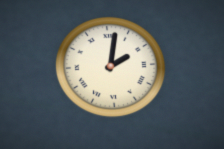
2:02
